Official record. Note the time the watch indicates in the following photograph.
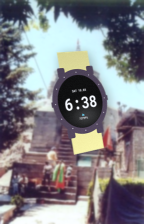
6:38
